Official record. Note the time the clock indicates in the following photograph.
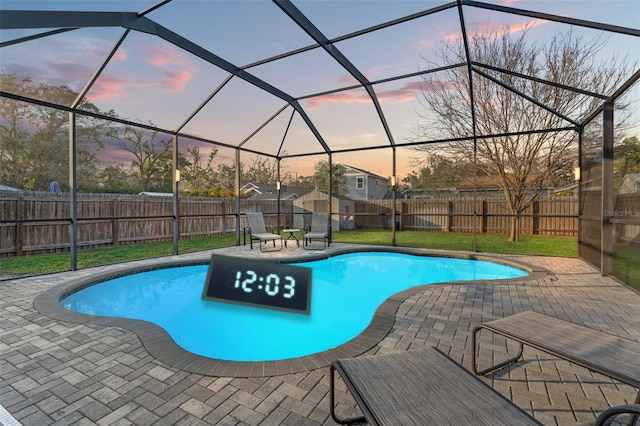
12:03
